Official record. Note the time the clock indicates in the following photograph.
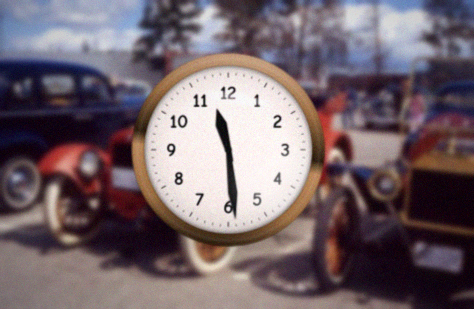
11:29
